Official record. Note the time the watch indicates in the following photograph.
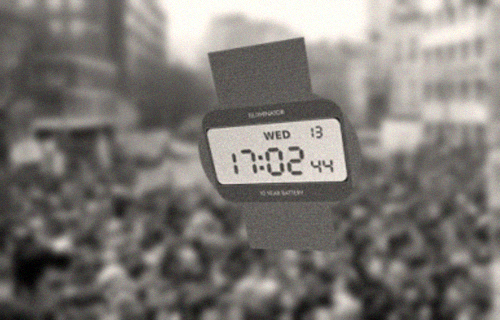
17:02:44
